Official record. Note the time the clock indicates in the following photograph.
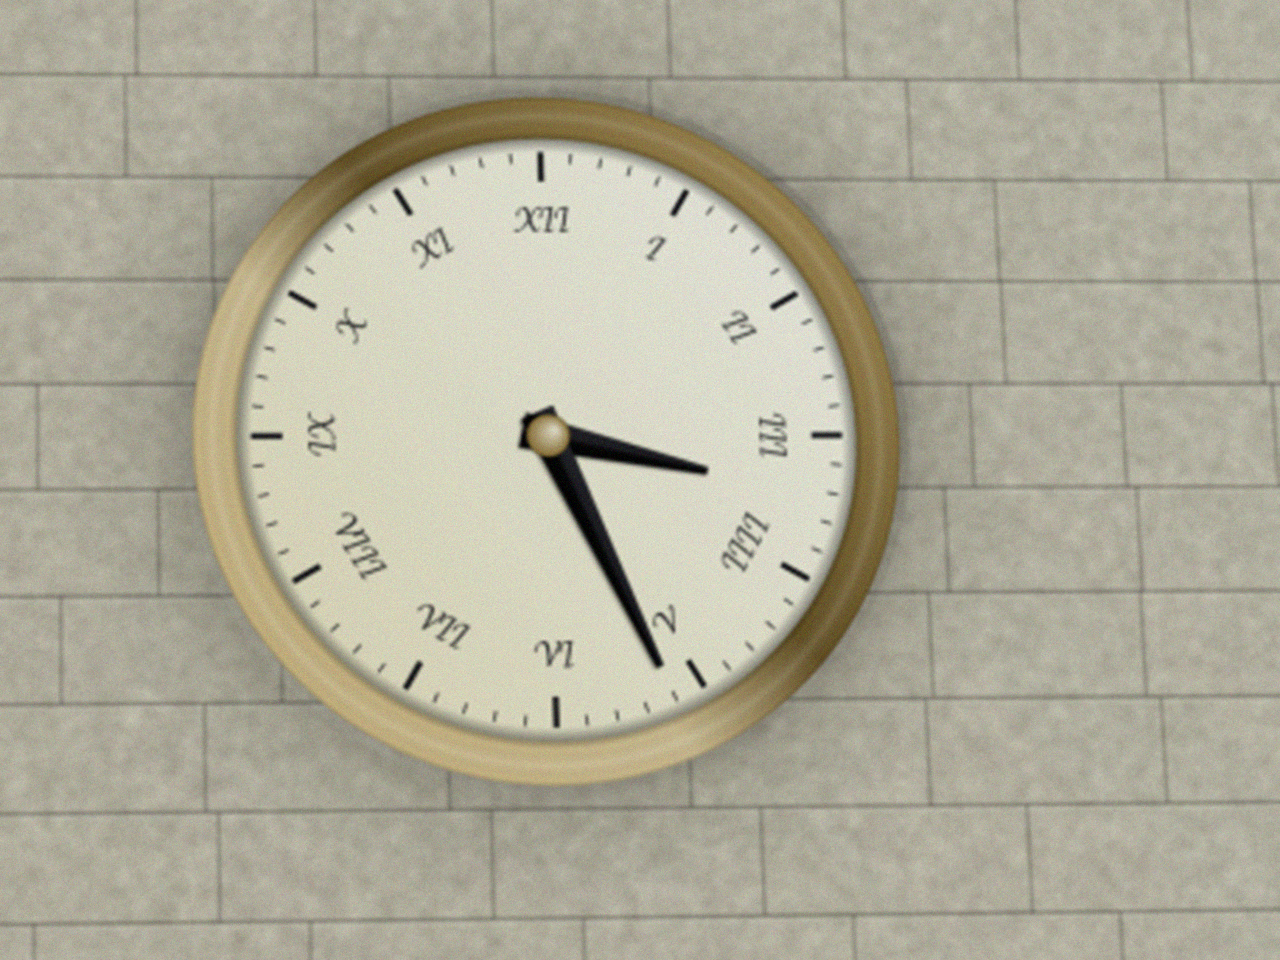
3:26
